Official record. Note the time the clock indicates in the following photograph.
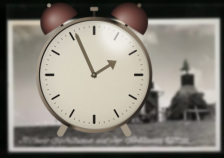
1:56
